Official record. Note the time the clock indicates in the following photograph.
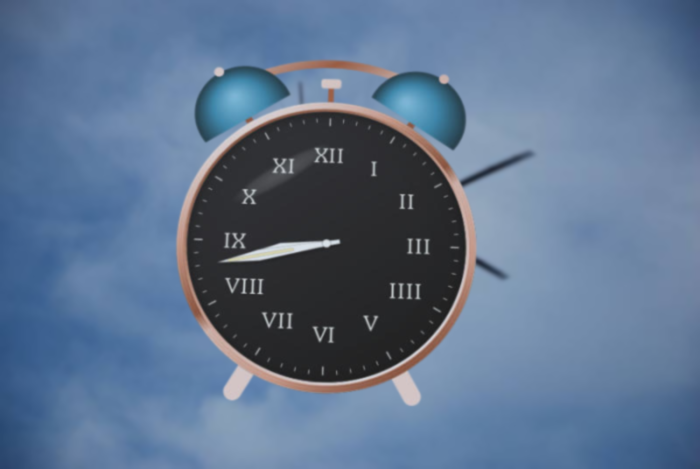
8:43
